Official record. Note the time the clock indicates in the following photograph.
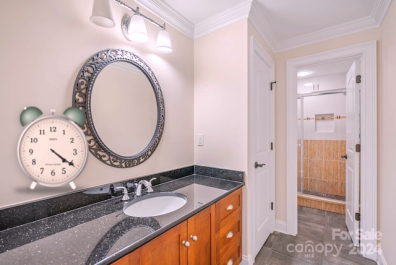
4:21
